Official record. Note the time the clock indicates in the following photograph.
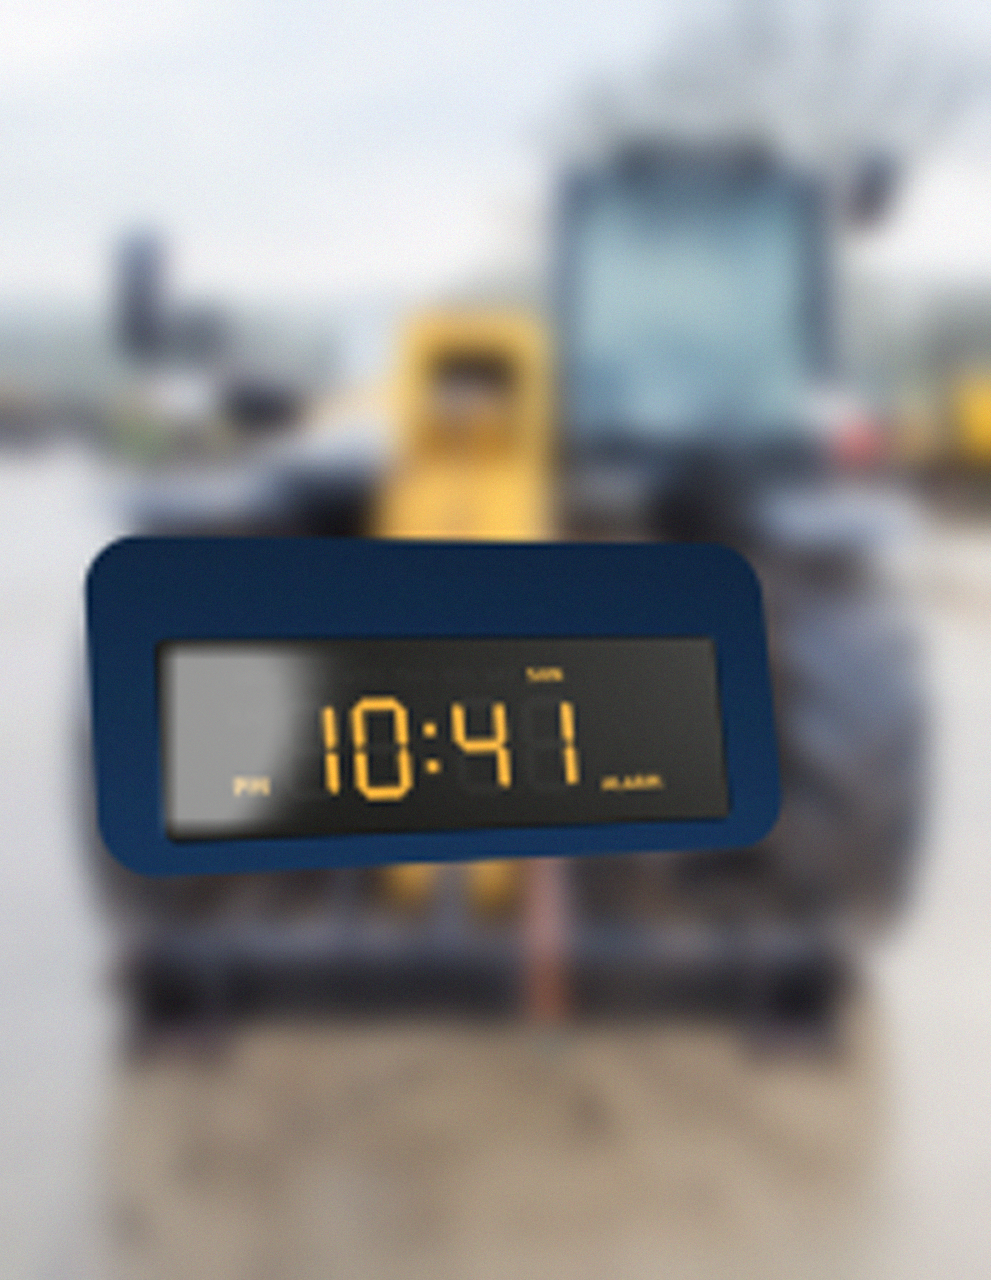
10:41
